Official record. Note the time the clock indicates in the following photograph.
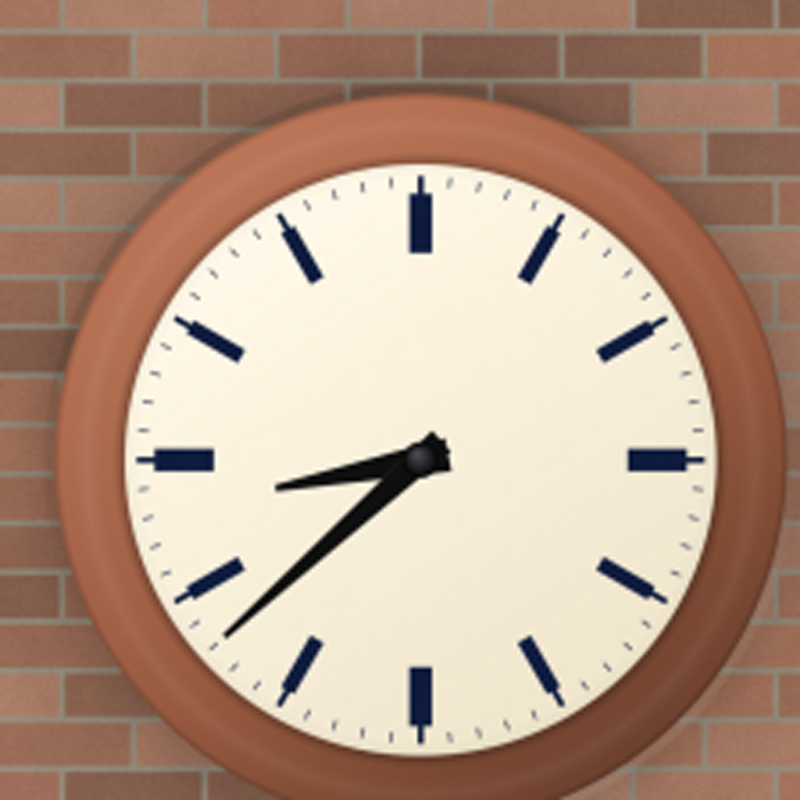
8:38
